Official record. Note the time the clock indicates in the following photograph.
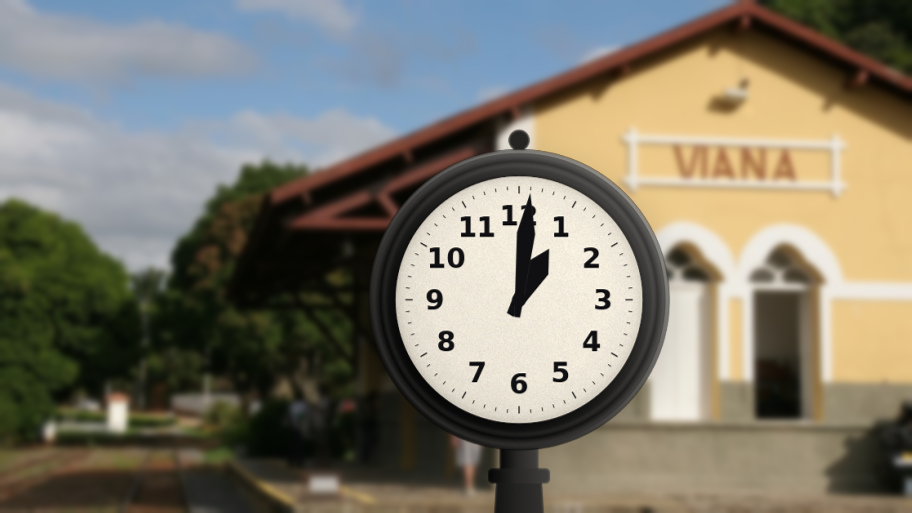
1:01
